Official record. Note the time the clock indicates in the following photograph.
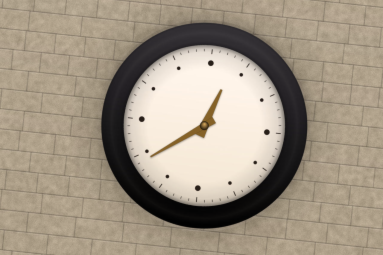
12:39
